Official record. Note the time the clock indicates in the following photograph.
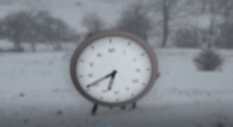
6:41
